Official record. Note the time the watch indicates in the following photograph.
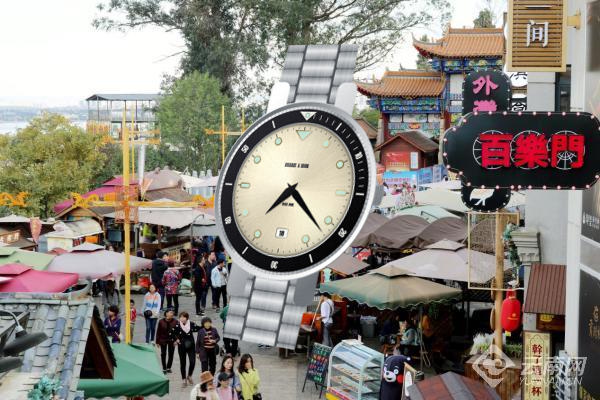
7:22
